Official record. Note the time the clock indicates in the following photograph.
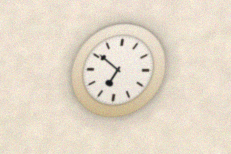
6:51
